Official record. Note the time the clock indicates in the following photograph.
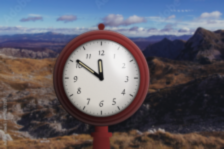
11:51
